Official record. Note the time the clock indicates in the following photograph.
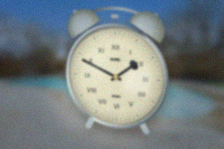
1:49
